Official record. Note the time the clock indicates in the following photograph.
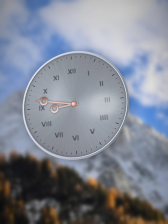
8:47
